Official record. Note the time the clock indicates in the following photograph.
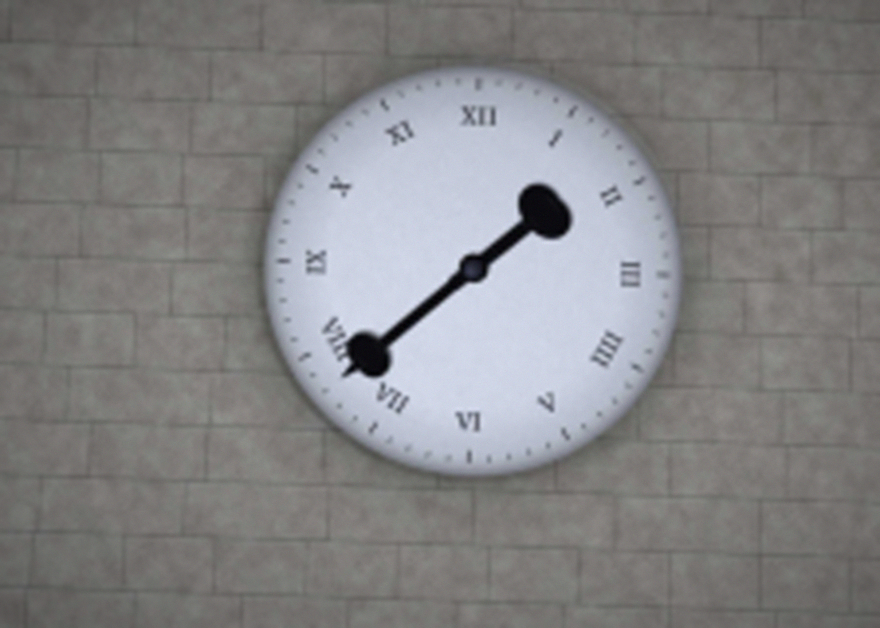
1:38
